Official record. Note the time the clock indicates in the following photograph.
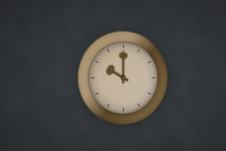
10:00
